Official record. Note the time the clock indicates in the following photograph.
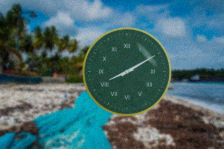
8:10
